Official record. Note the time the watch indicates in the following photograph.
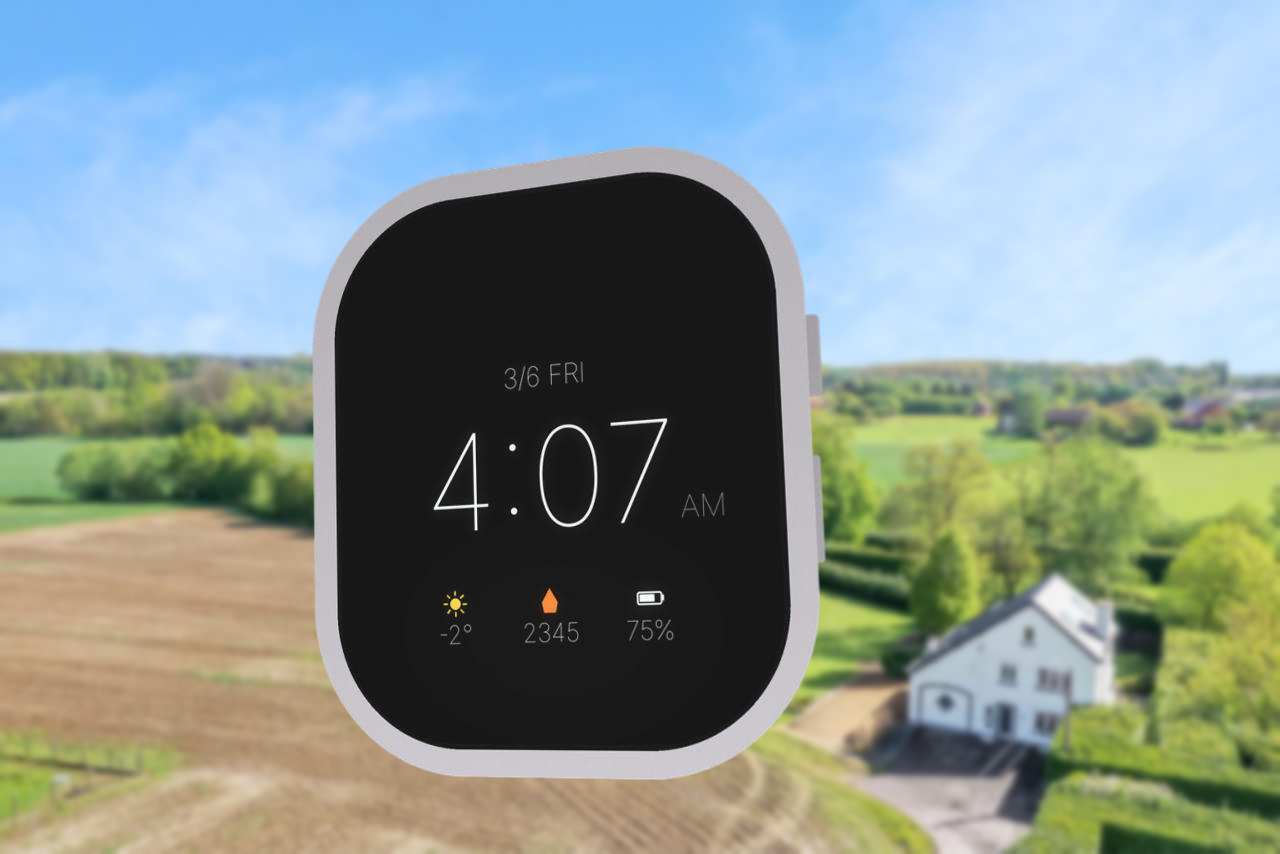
4:07
